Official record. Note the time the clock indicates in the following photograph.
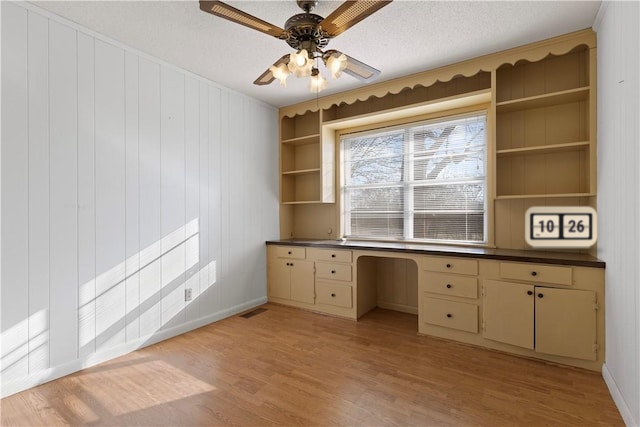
10:26
